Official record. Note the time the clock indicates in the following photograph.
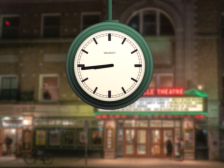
8:44
